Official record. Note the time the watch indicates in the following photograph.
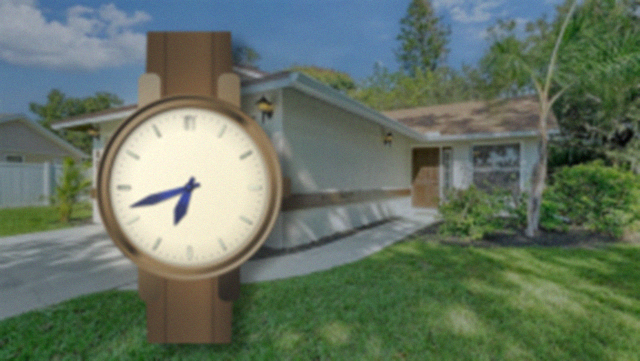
6:42
